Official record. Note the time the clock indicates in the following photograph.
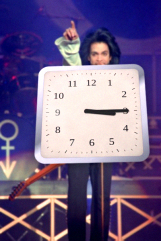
3:15
